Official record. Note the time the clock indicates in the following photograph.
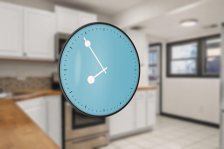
7:54
